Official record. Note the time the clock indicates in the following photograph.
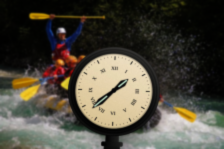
1:38
